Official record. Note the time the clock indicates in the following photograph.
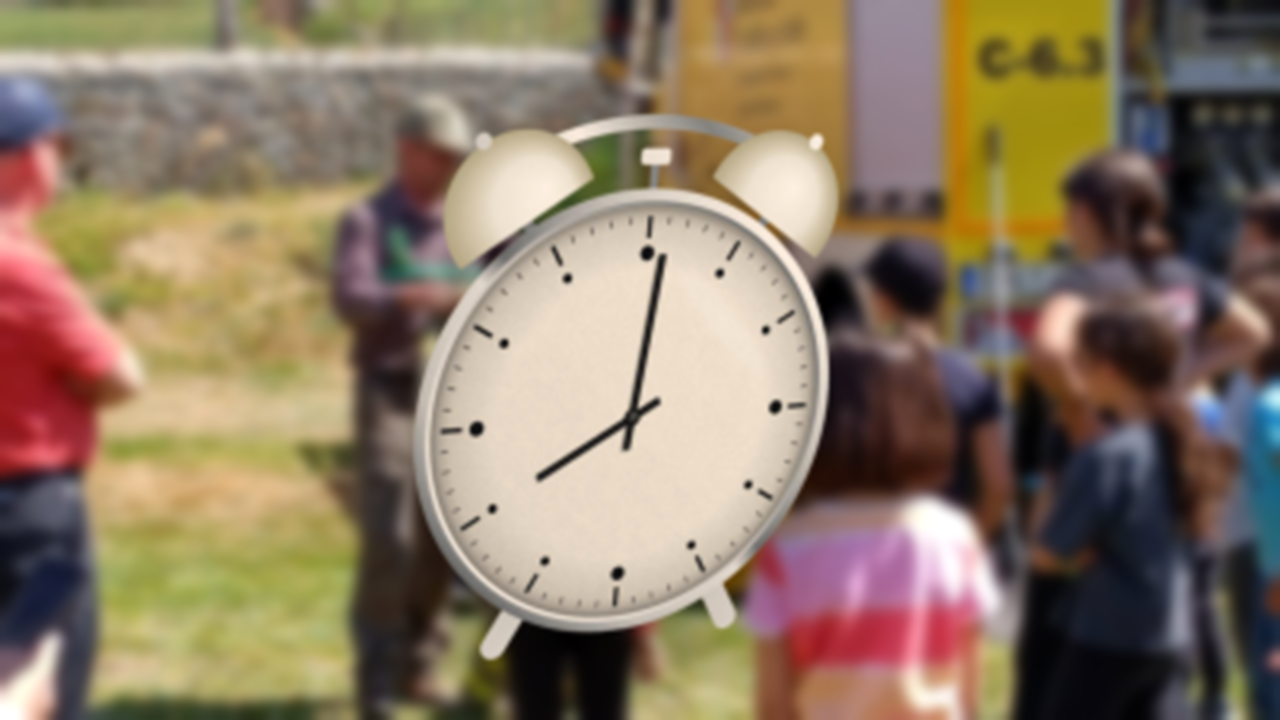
8:01
